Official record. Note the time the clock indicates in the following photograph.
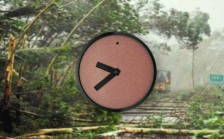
9:38
